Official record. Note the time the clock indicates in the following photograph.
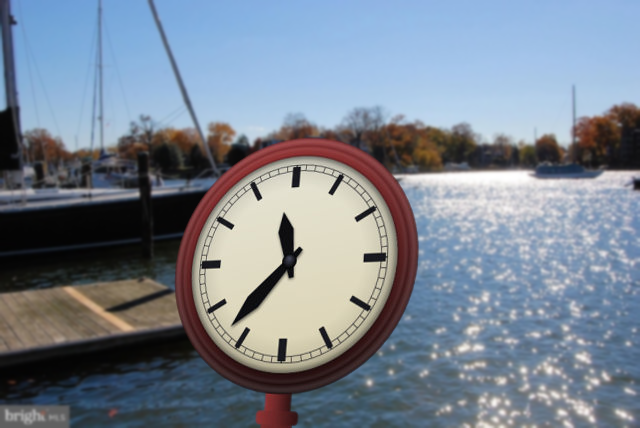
11:37
